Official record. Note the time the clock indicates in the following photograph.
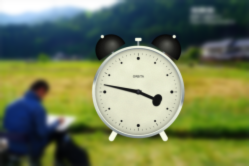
3:47
